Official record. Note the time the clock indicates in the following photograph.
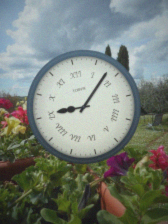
9:08
